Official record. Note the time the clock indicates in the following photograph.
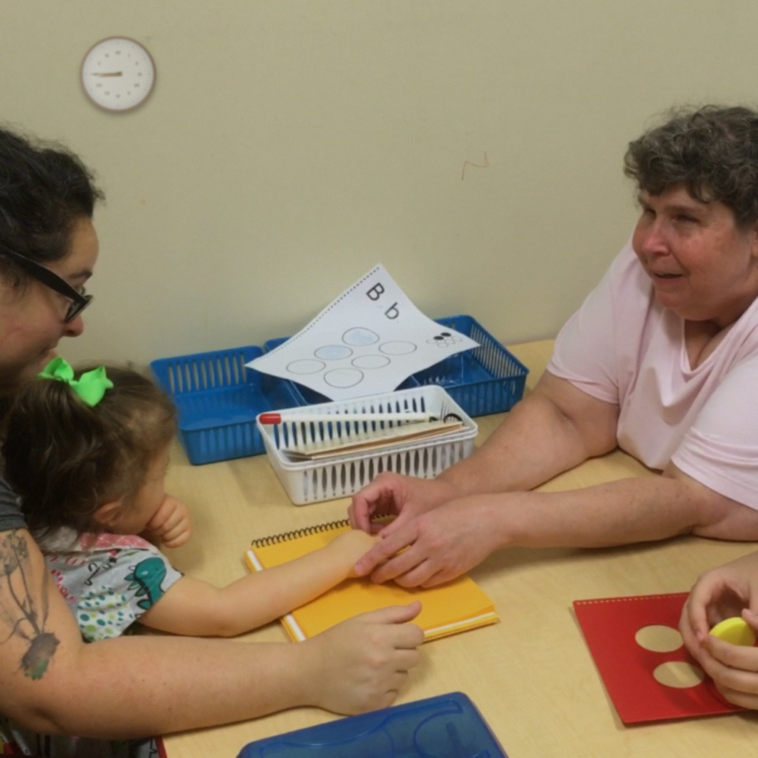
8:45
